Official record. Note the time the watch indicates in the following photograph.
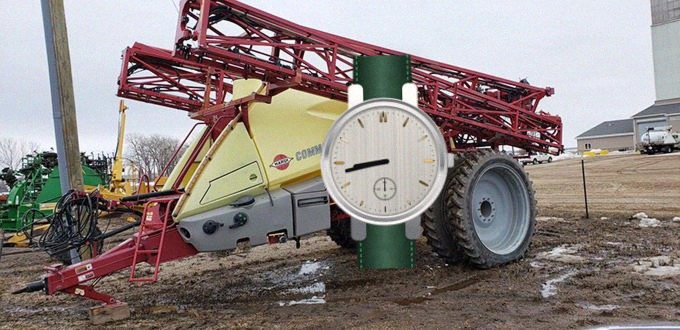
8:43
